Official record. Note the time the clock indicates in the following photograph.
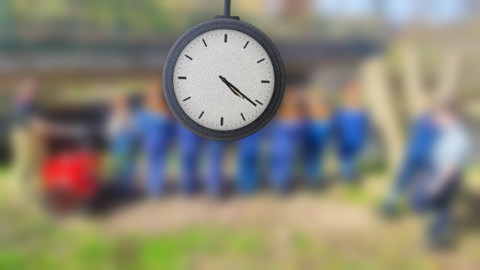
4:21
